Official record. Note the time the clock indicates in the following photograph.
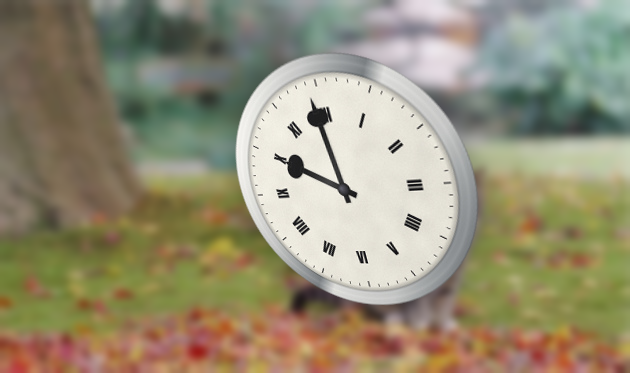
9:59
